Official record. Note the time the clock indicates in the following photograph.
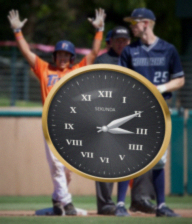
3:10
